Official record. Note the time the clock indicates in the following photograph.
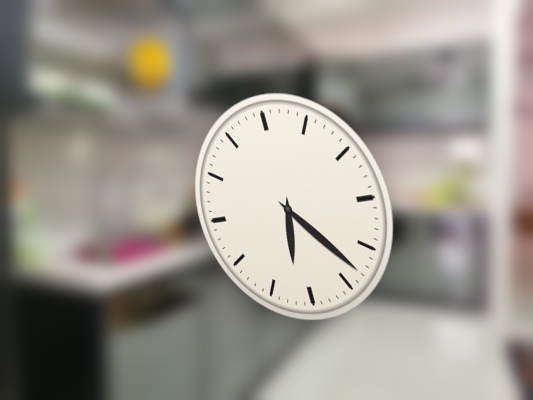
6:23
